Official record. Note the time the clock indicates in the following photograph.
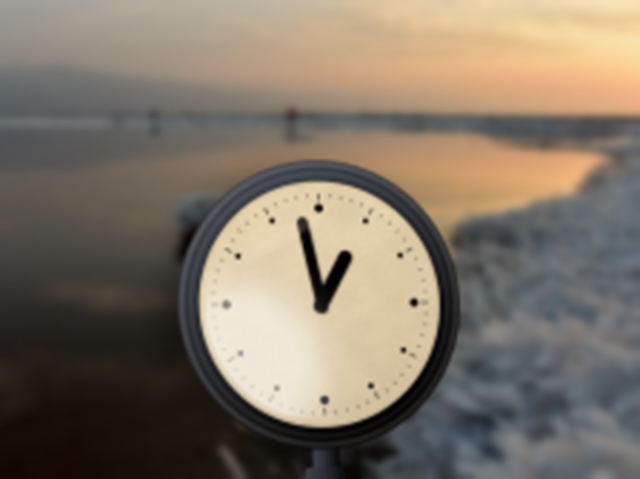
12:58
